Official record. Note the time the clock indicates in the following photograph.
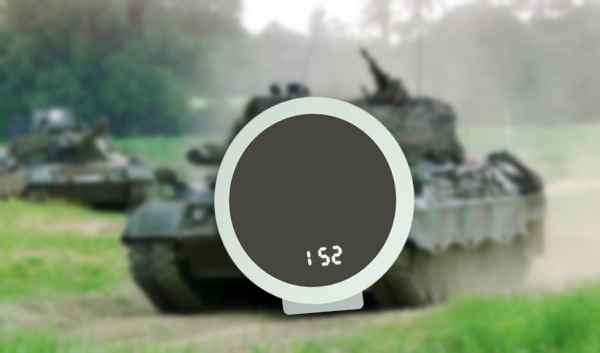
1:52
